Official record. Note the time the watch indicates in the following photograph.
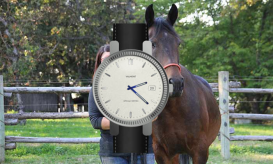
2:22
